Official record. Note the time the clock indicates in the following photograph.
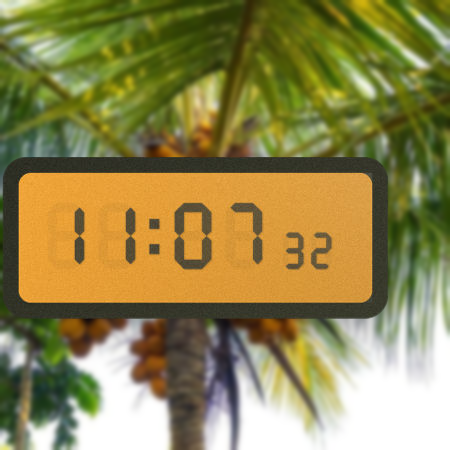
11:07:32
